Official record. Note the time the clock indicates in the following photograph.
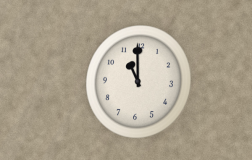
10:59
